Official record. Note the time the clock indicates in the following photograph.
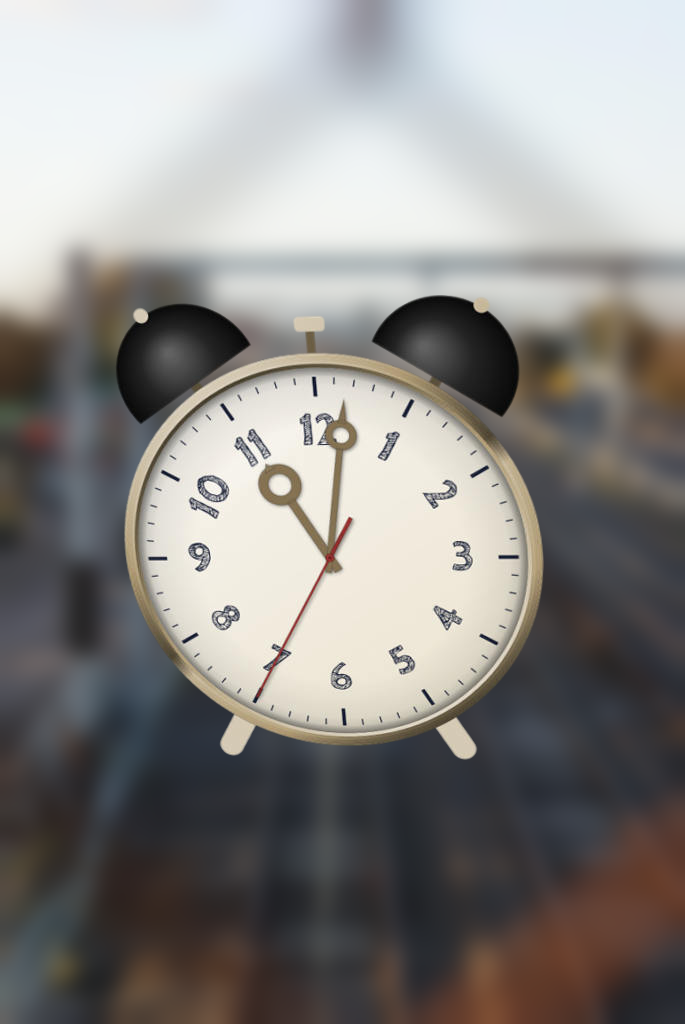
11:01:35
